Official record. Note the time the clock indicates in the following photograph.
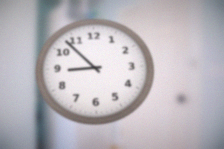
8:53
